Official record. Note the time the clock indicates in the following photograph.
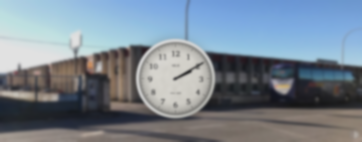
2:10
